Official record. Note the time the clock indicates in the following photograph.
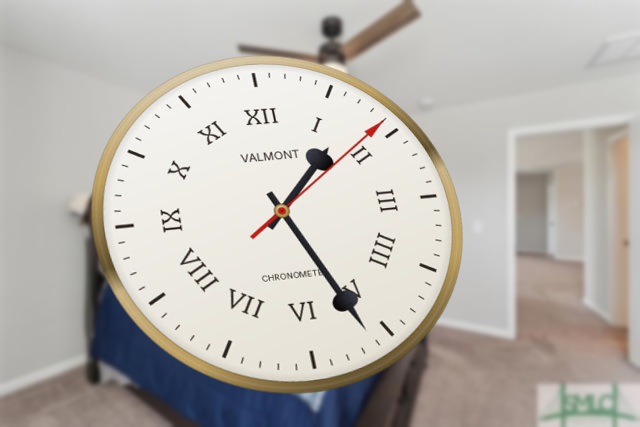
1:26:09
